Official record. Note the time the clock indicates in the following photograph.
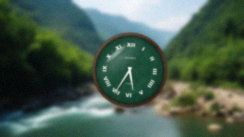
5:35
